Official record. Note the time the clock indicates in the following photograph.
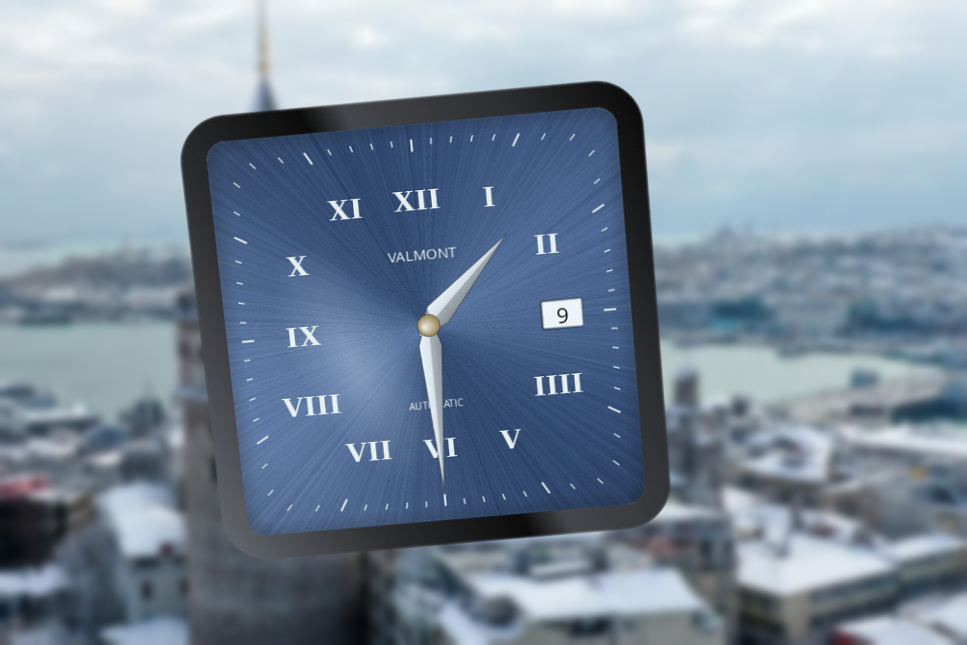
1:30
